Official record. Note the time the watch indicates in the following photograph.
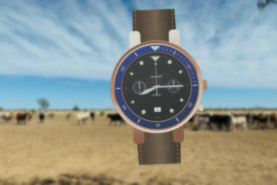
8:15
